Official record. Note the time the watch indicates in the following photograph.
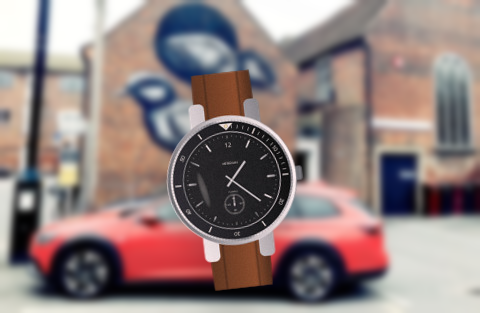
1:22
